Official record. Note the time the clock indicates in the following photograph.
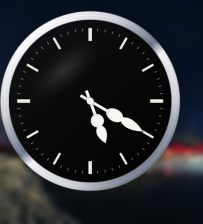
5:20
